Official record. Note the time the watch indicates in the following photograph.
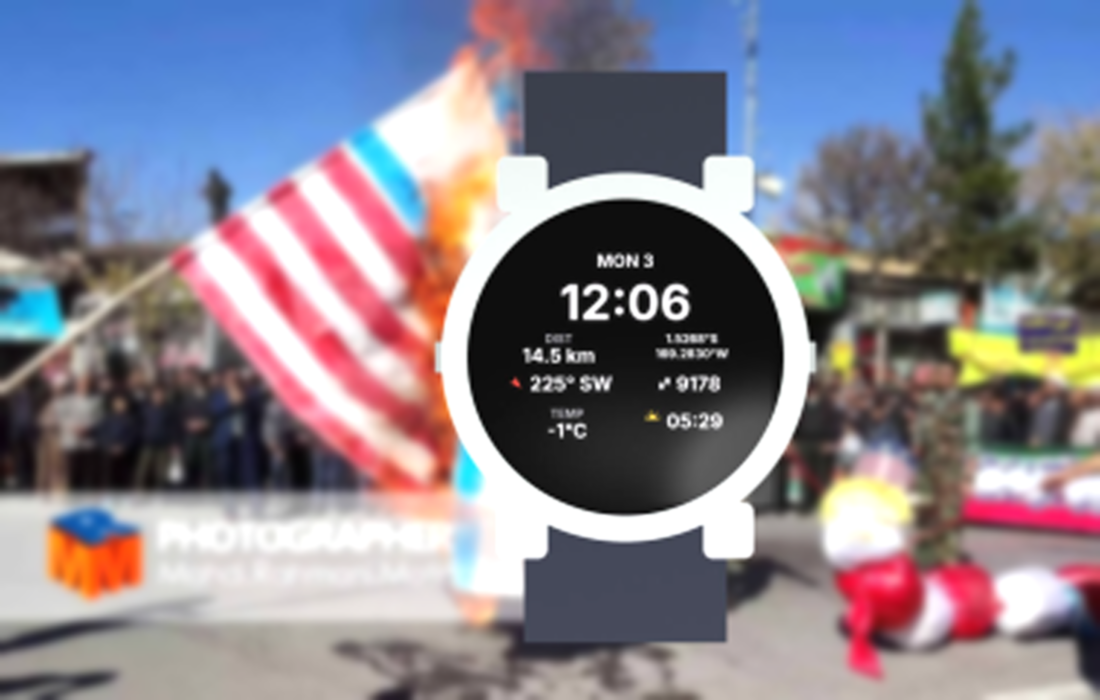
12:06
